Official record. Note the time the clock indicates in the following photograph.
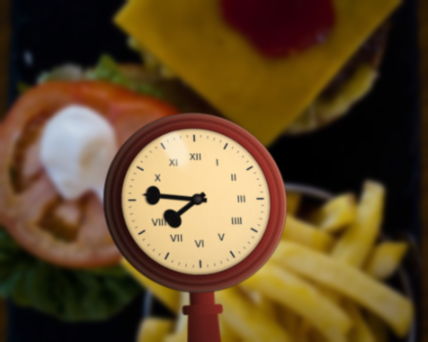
7:46
